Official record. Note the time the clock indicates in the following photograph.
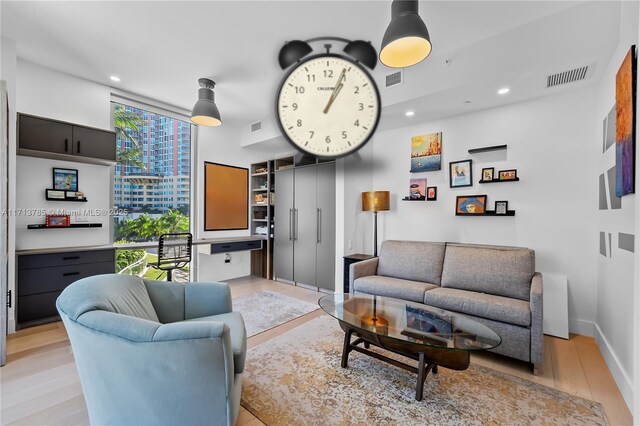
1:04
